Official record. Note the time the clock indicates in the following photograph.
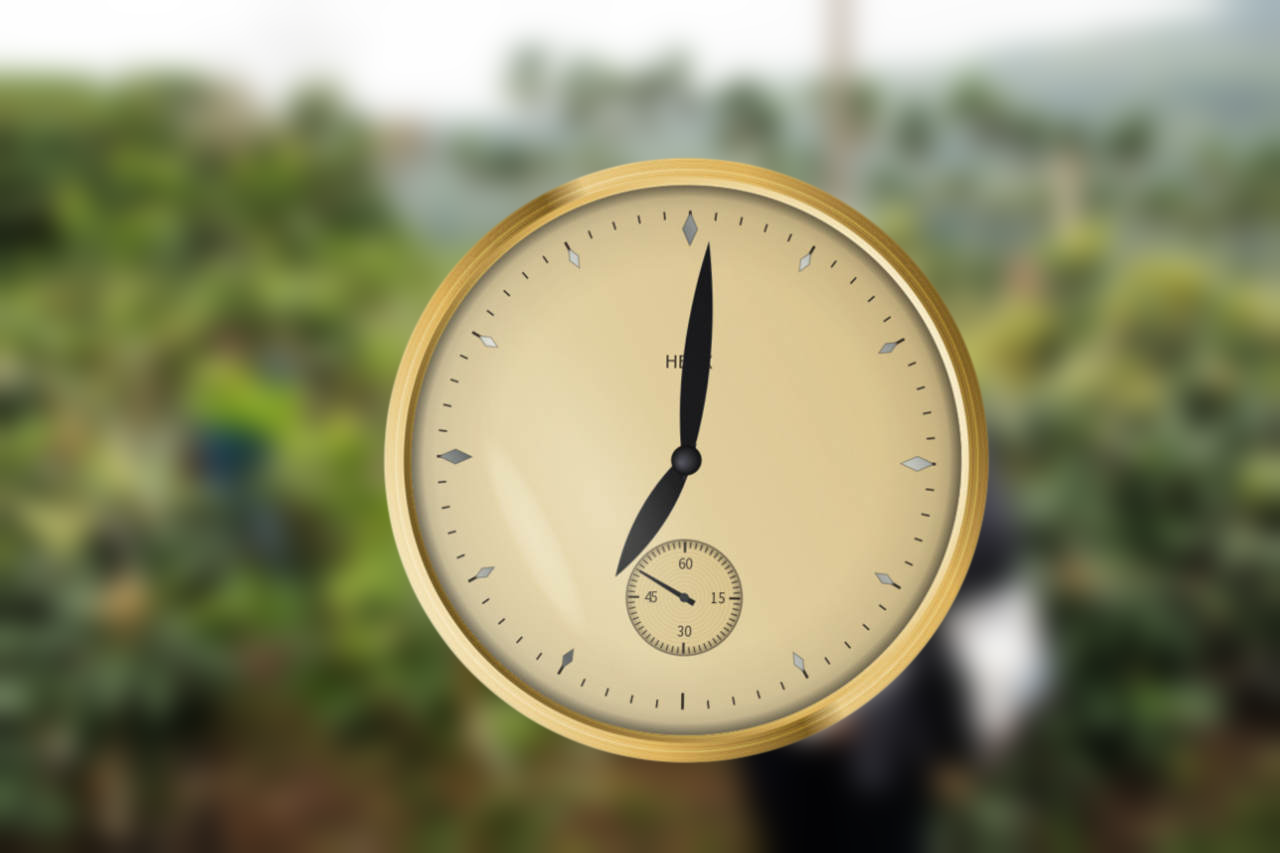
7:00:50
